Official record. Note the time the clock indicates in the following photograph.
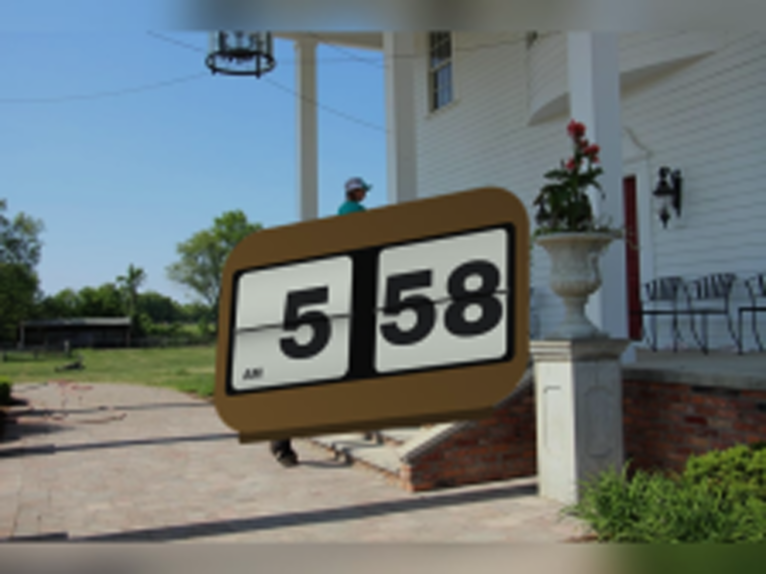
5:58
